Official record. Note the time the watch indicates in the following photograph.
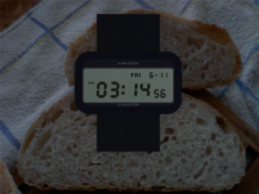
3:14
